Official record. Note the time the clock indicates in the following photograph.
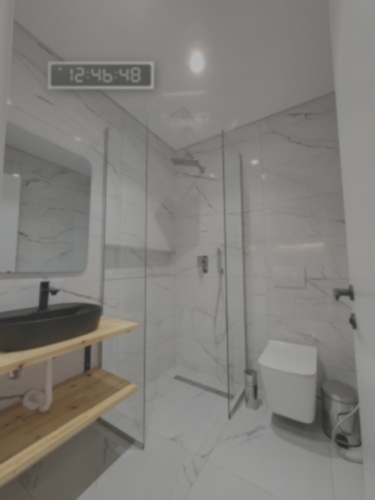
12:46:48
